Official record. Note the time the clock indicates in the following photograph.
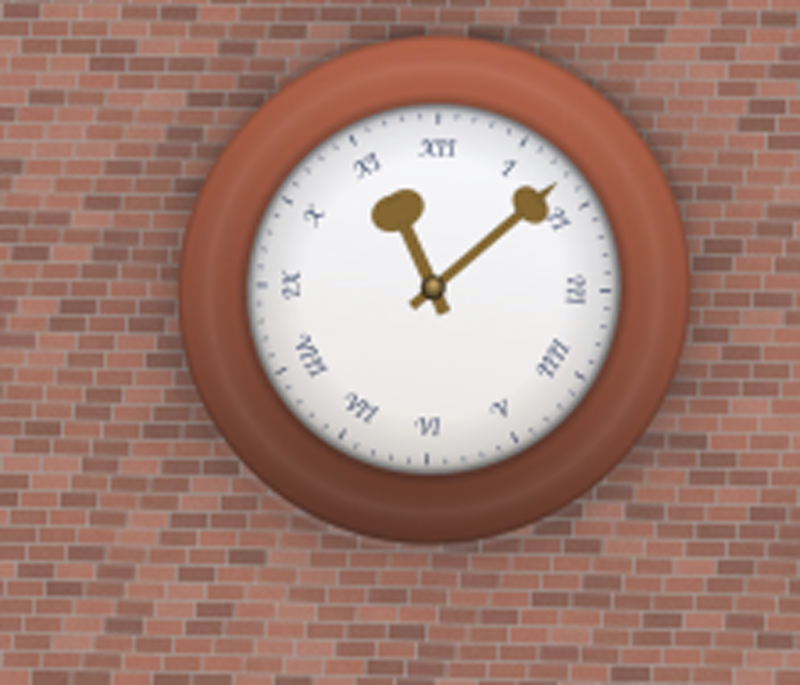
11:08
